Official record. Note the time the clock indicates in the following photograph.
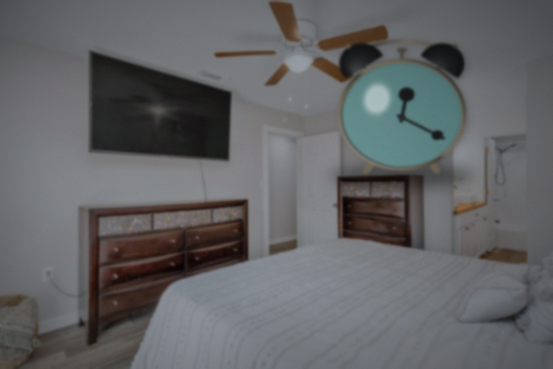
12:20
